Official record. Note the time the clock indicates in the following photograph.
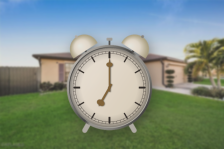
7:00
